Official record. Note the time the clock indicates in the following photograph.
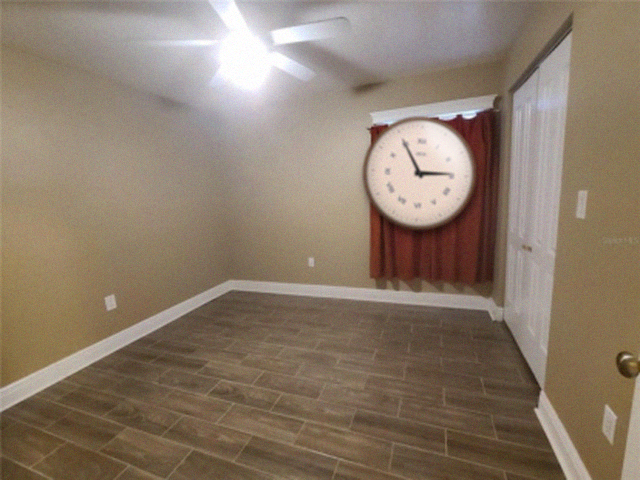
2:55
